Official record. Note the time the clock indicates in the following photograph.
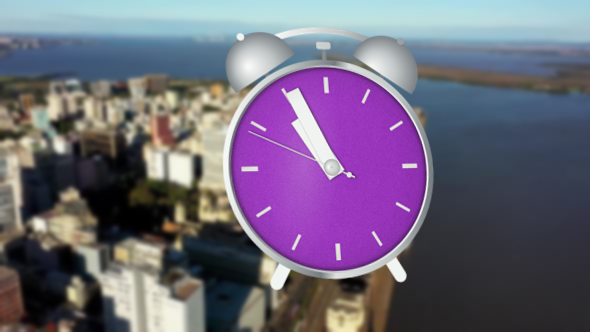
10:55:49
